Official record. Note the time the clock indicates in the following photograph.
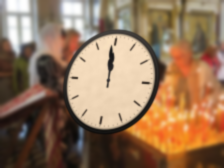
11:59
